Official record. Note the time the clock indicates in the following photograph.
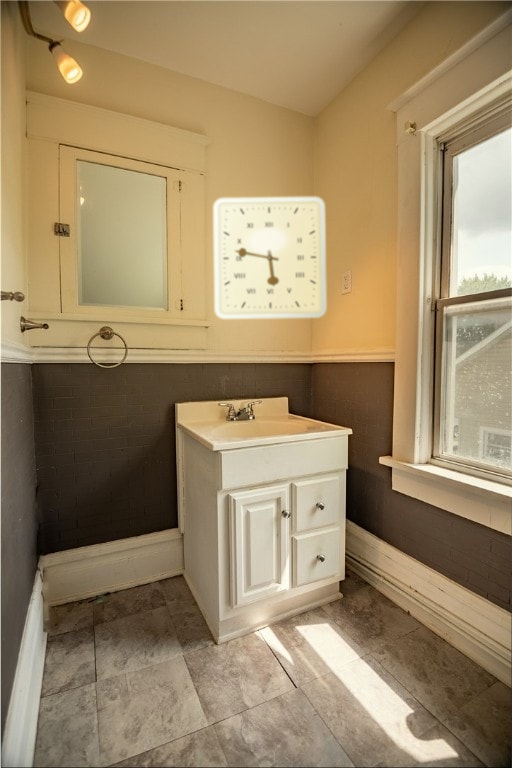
5:47
